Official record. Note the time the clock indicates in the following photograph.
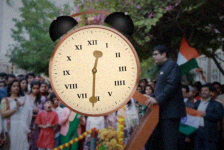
12:31
